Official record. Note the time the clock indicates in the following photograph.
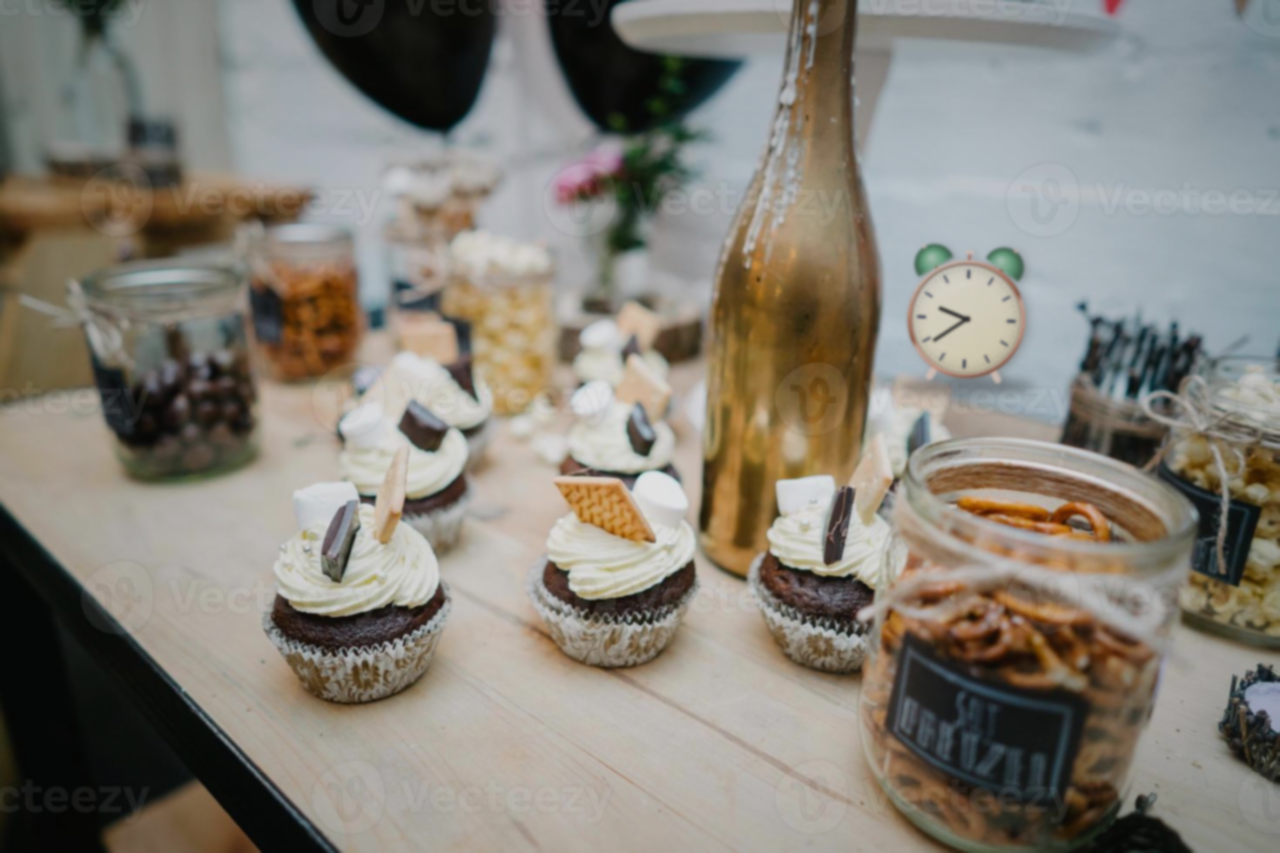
9:39
